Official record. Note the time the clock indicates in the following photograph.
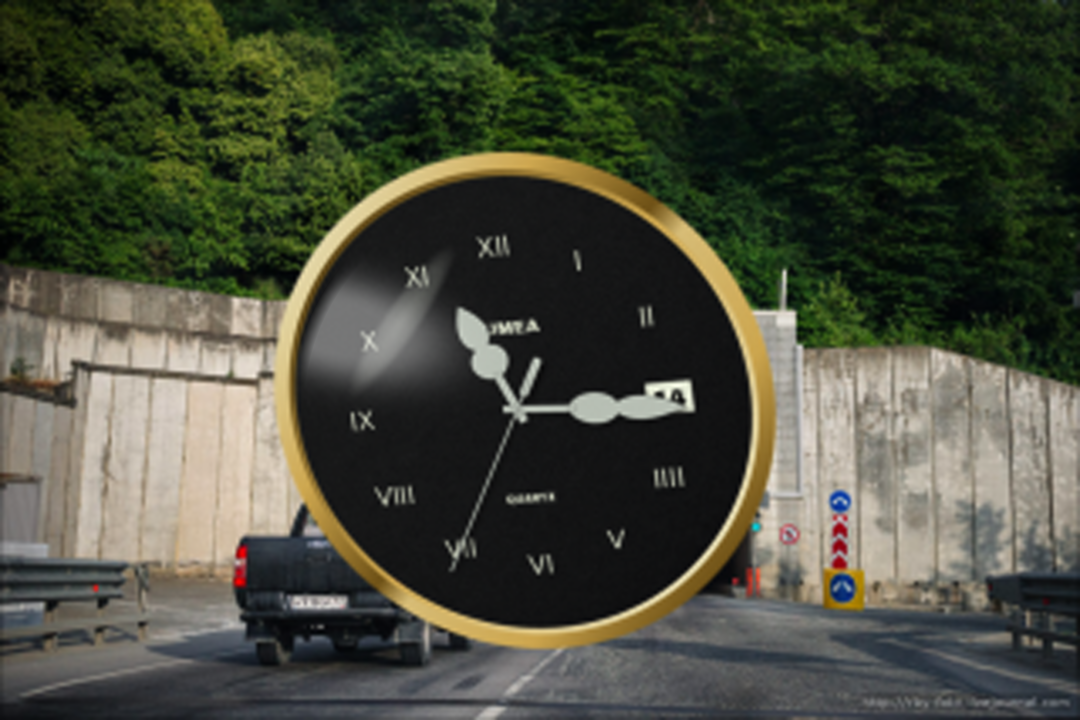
11:15:35
